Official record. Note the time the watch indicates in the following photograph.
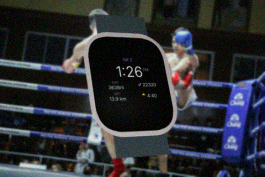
1:26
